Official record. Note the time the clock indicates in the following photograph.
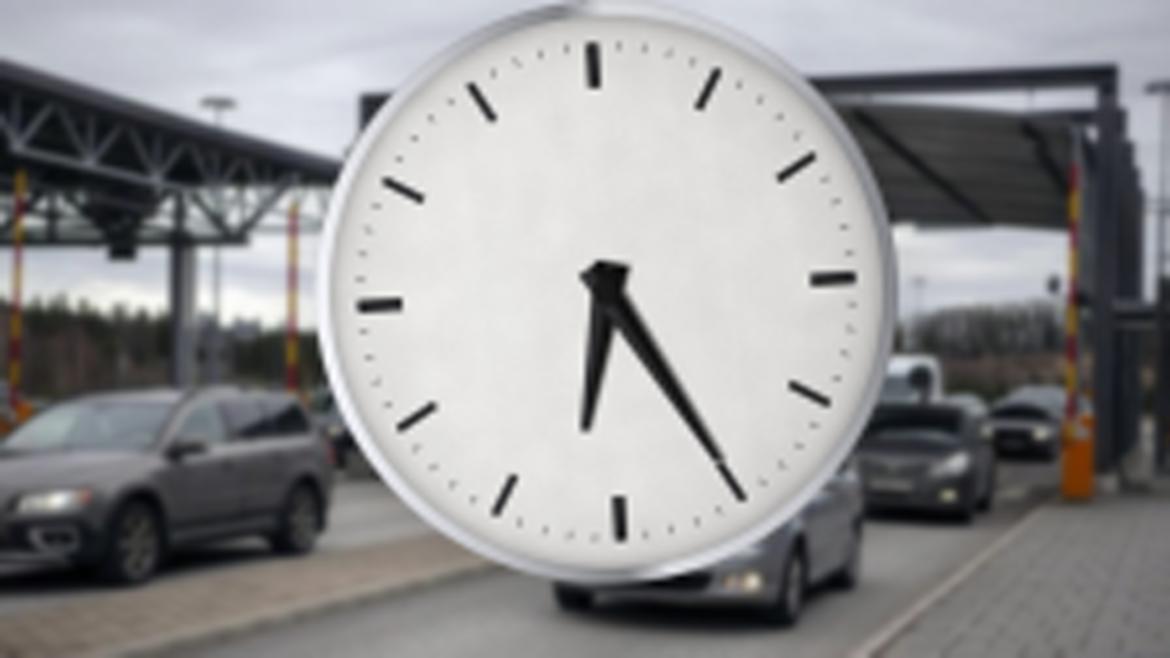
6:25
